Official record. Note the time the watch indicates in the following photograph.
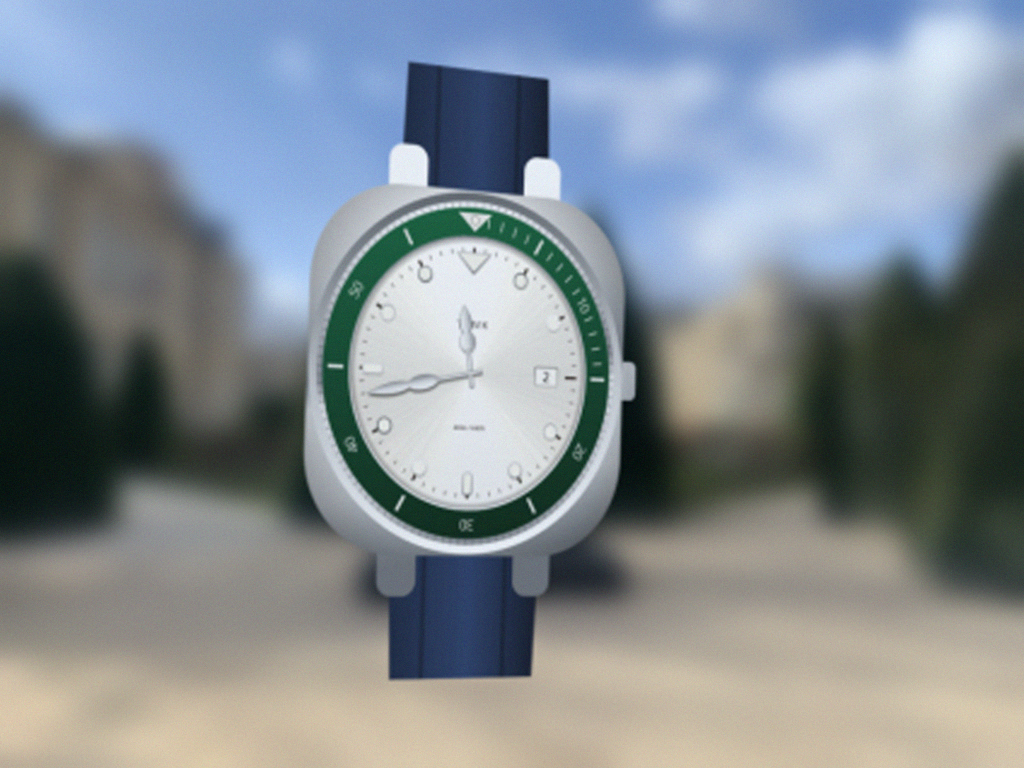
11:43
